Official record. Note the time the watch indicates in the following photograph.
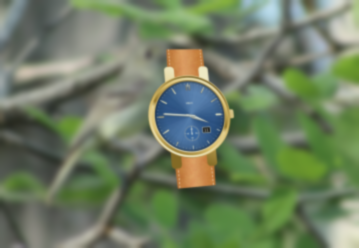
3:46
